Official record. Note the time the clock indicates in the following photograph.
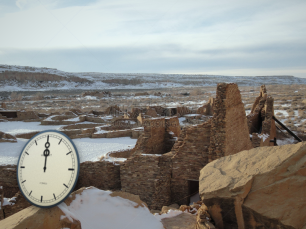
12:00
